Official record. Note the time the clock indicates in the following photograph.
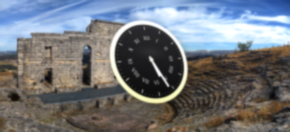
5:26
